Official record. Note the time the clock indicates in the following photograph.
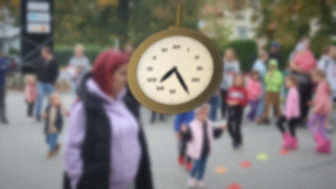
7:25
